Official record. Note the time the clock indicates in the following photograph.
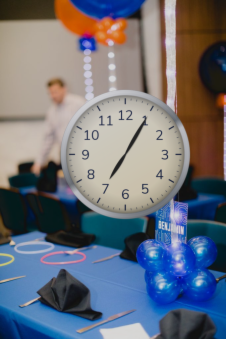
7:05
